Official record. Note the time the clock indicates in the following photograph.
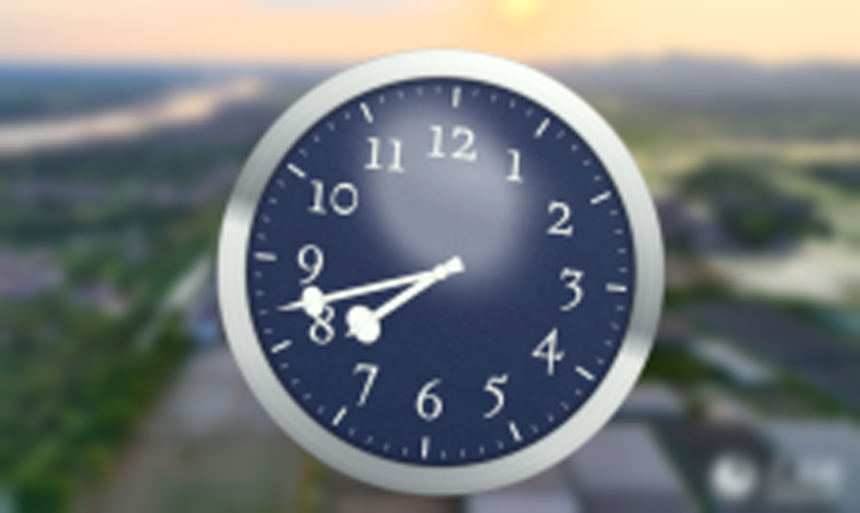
7:42
